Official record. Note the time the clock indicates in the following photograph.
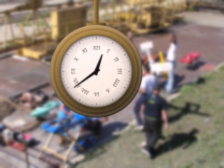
12:39
